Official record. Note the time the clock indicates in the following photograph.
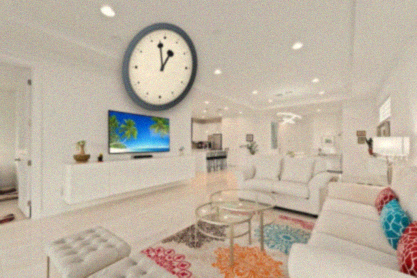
12:58
